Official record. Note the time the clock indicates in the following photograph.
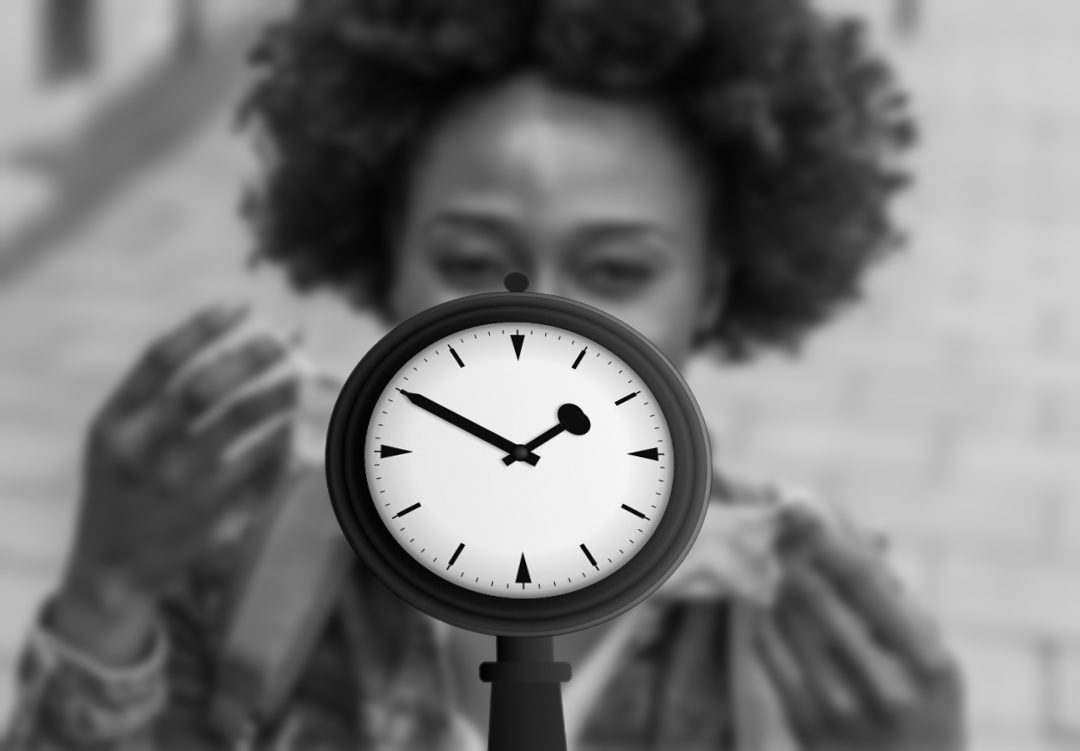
1:50
